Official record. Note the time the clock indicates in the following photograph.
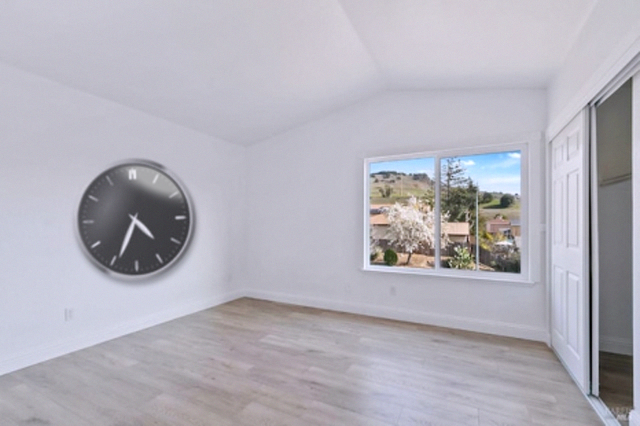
4:34
